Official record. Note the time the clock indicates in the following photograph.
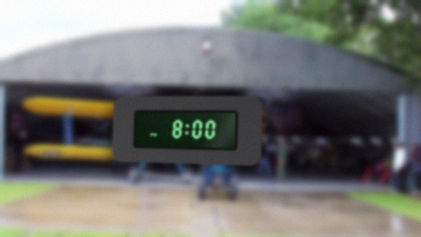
8:00
